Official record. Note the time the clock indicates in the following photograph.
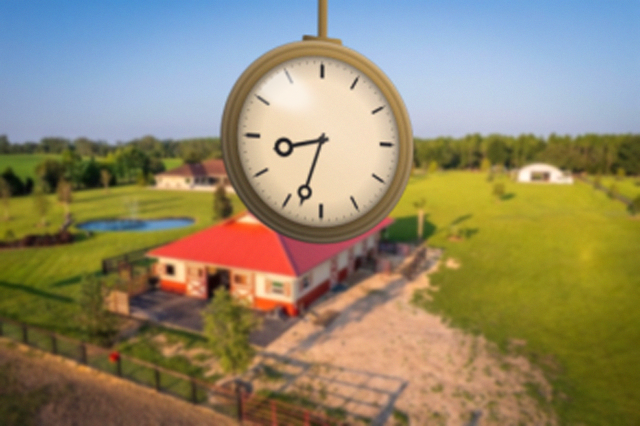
8:33
